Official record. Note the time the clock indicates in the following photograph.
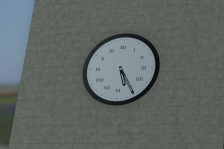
5:25
